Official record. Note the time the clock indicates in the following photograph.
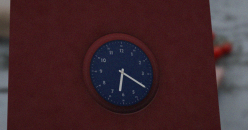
6:20
